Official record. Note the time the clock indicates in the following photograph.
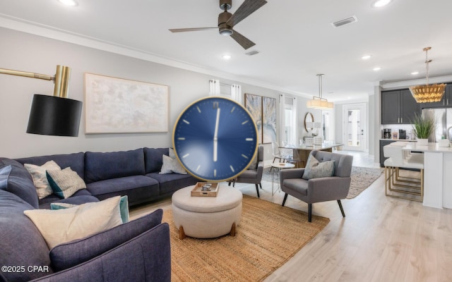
6:01
